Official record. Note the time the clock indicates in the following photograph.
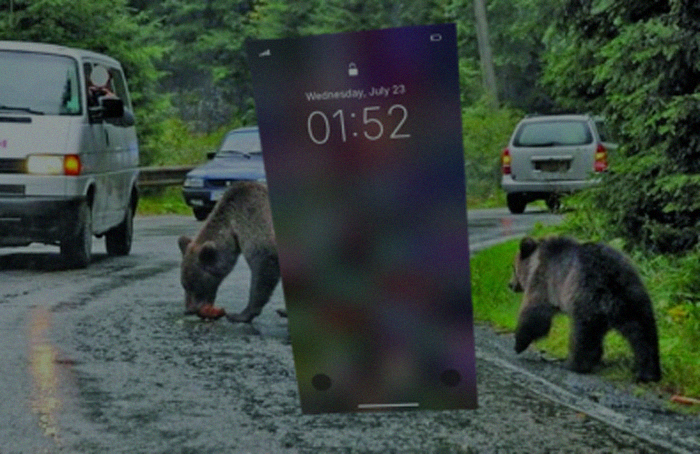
1:52
